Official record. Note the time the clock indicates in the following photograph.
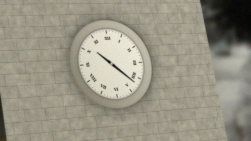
10:22
